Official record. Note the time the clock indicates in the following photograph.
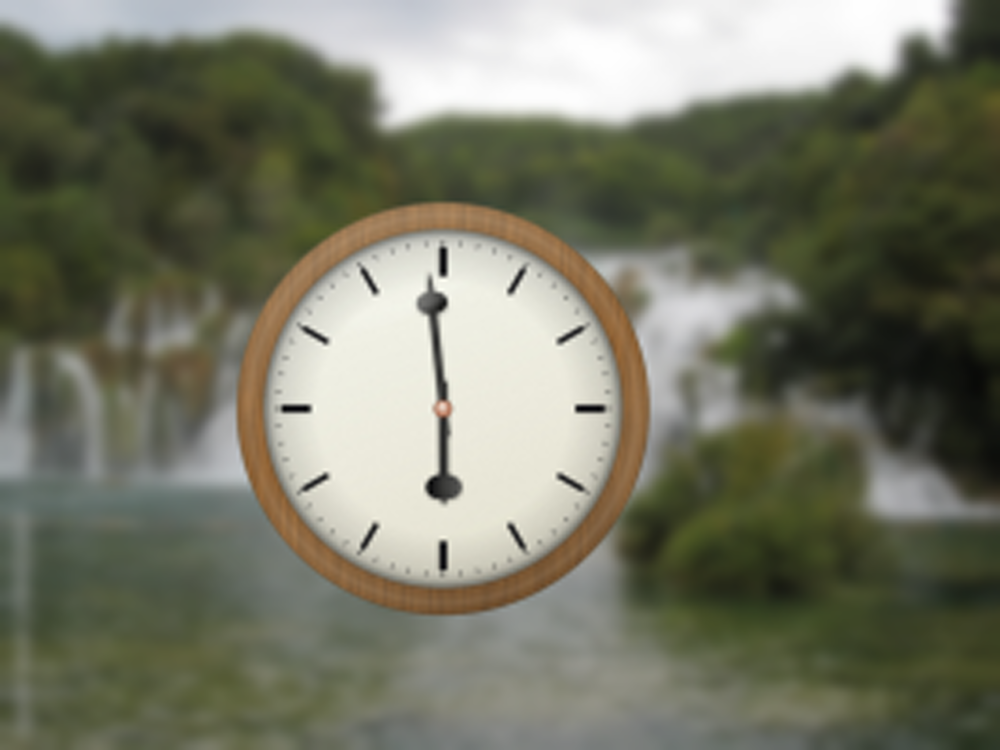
5:59
